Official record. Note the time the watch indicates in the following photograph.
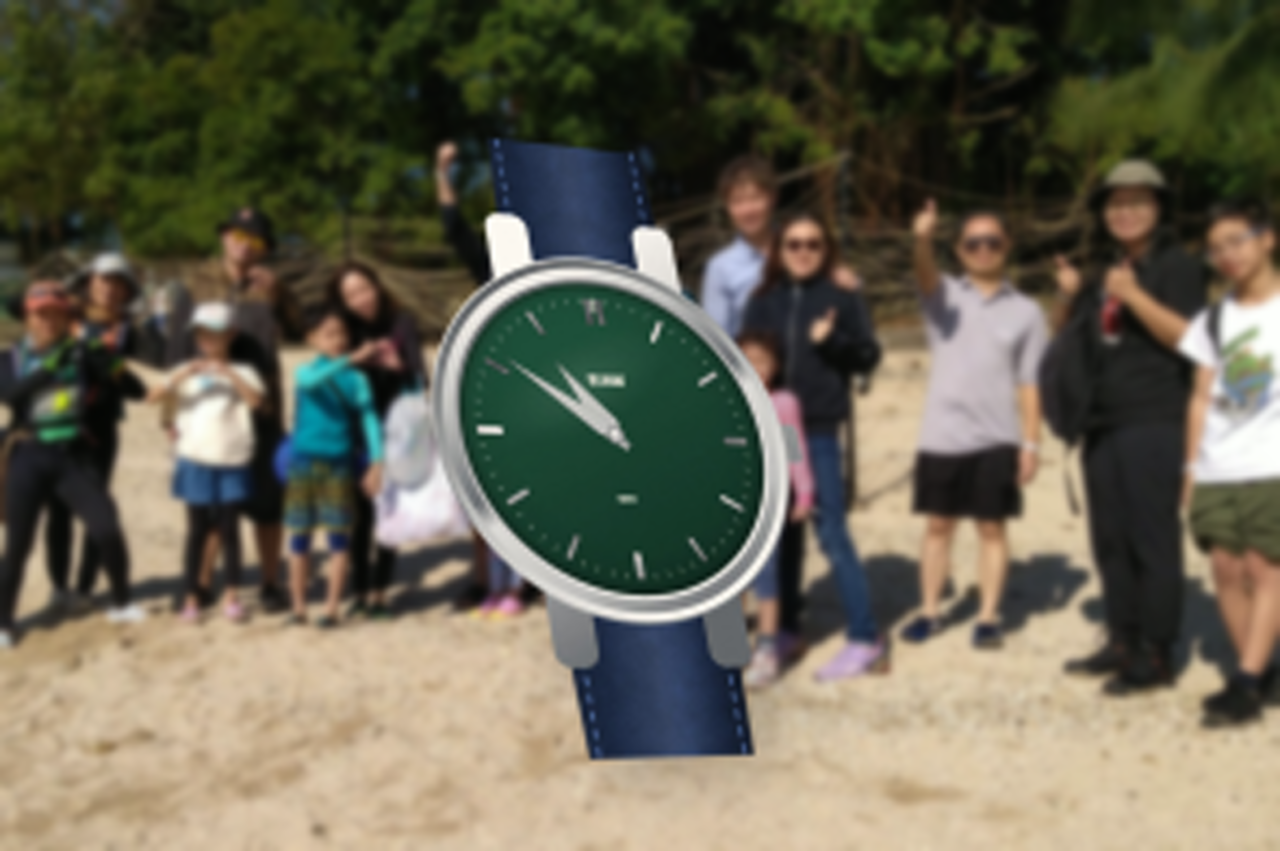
10:51
